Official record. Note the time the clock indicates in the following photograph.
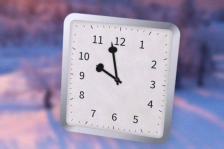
9:58
